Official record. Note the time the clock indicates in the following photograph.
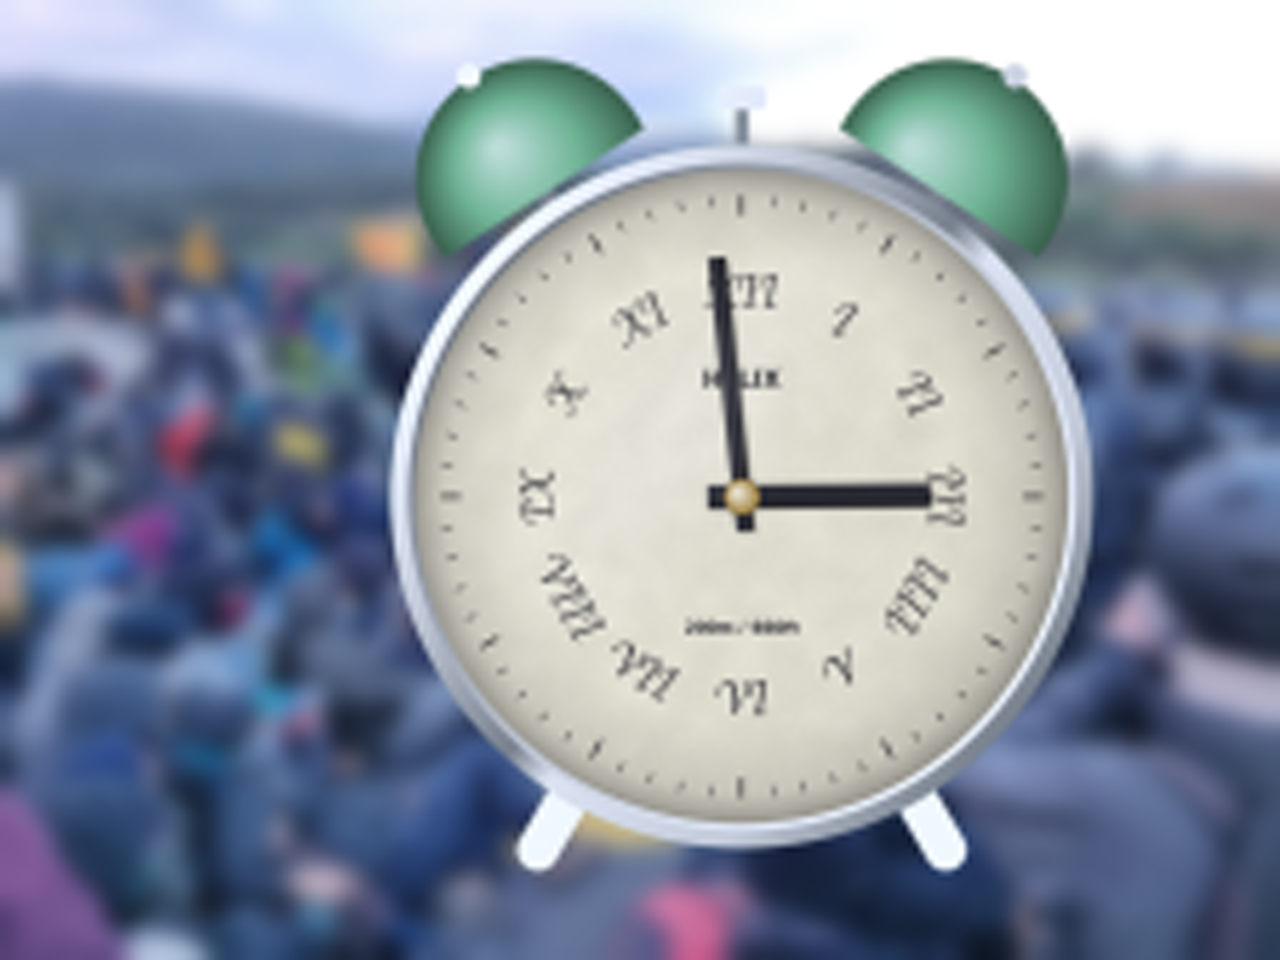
2:59
